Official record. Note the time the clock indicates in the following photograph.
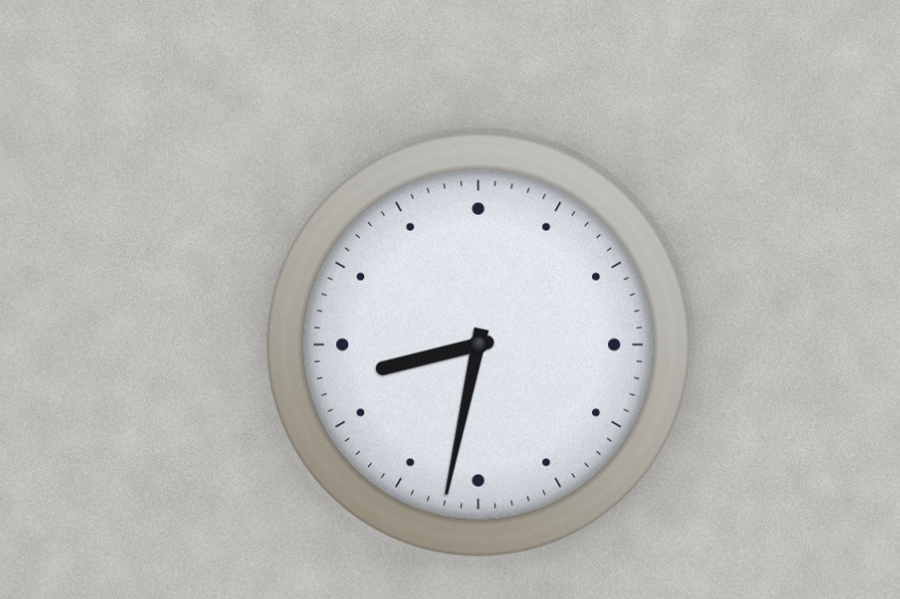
8:32
